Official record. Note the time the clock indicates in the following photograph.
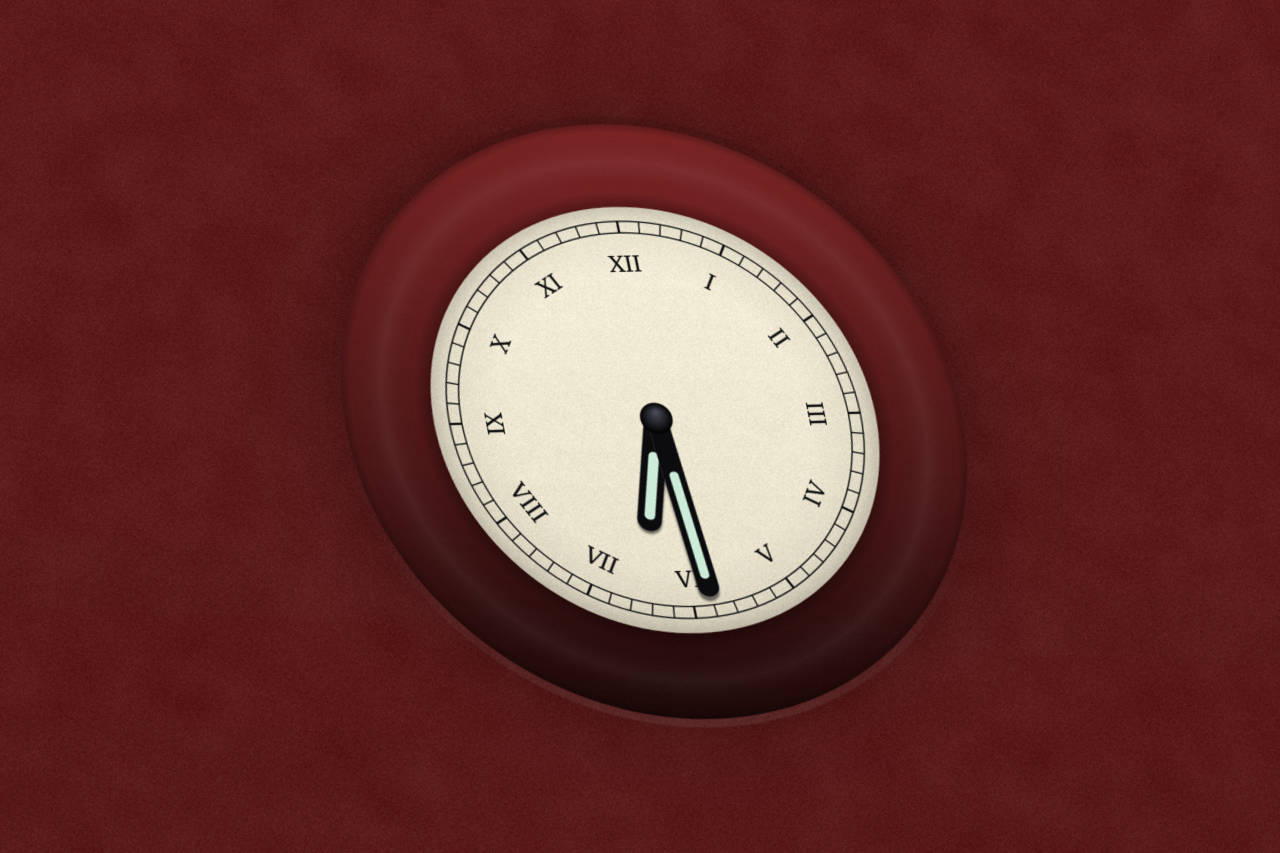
6:29
